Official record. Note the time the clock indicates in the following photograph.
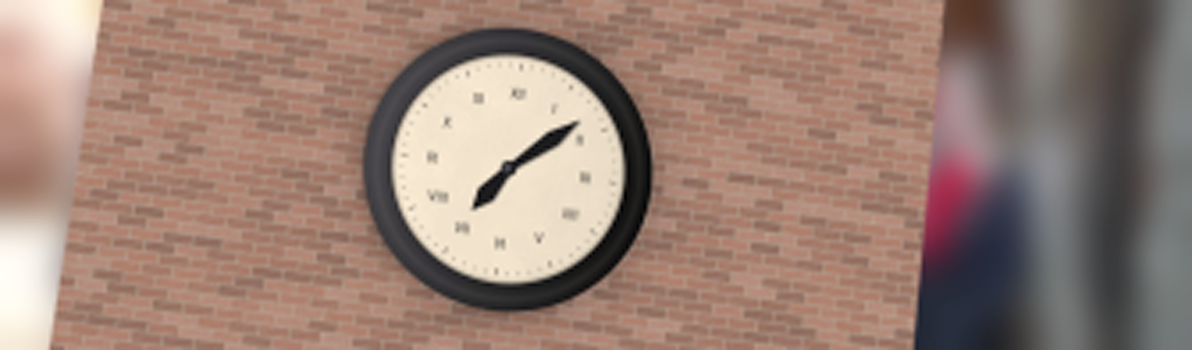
7:08
